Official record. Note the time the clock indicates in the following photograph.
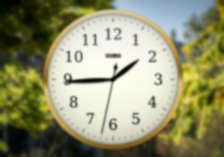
1:44:32
